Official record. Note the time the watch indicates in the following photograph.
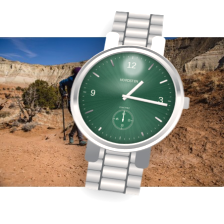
1:16
